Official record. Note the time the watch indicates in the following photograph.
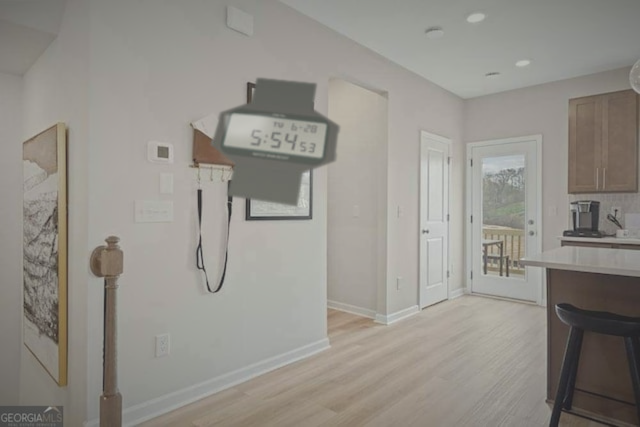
5:54
